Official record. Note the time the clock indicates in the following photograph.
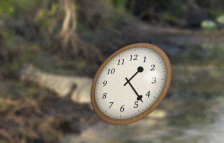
1:23
